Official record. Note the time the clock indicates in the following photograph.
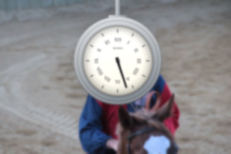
5:27
